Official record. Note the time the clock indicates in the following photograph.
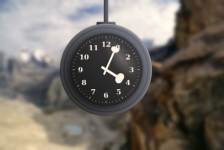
4:04
